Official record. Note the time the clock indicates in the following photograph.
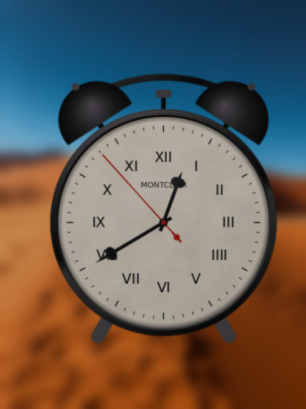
12:39:53
